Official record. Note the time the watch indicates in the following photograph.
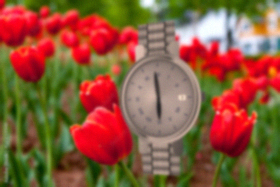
5:59
